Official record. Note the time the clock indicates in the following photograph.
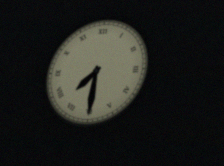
7:30
